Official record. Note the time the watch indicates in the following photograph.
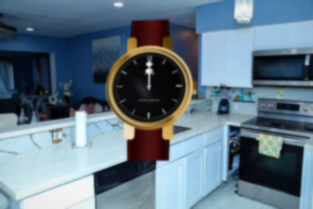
12:00
